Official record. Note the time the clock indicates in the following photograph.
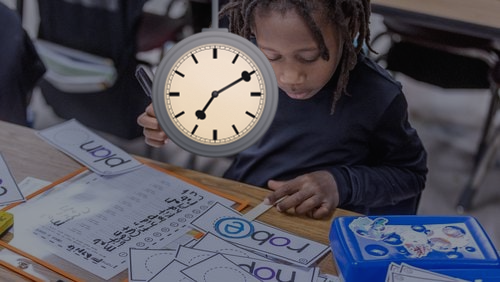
7:10
